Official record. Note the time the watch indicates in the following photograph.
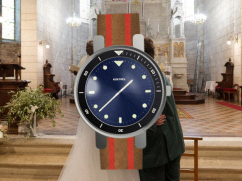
1:38
